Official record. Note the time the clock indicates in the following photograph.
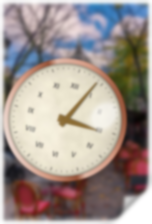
3:04
